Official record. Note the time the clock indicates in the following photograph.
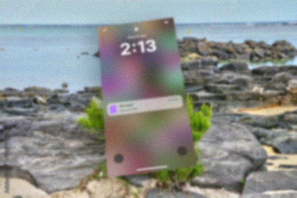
2:13
